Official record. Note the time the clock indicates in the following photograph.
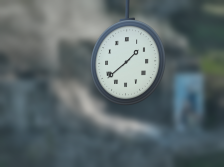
1:39
